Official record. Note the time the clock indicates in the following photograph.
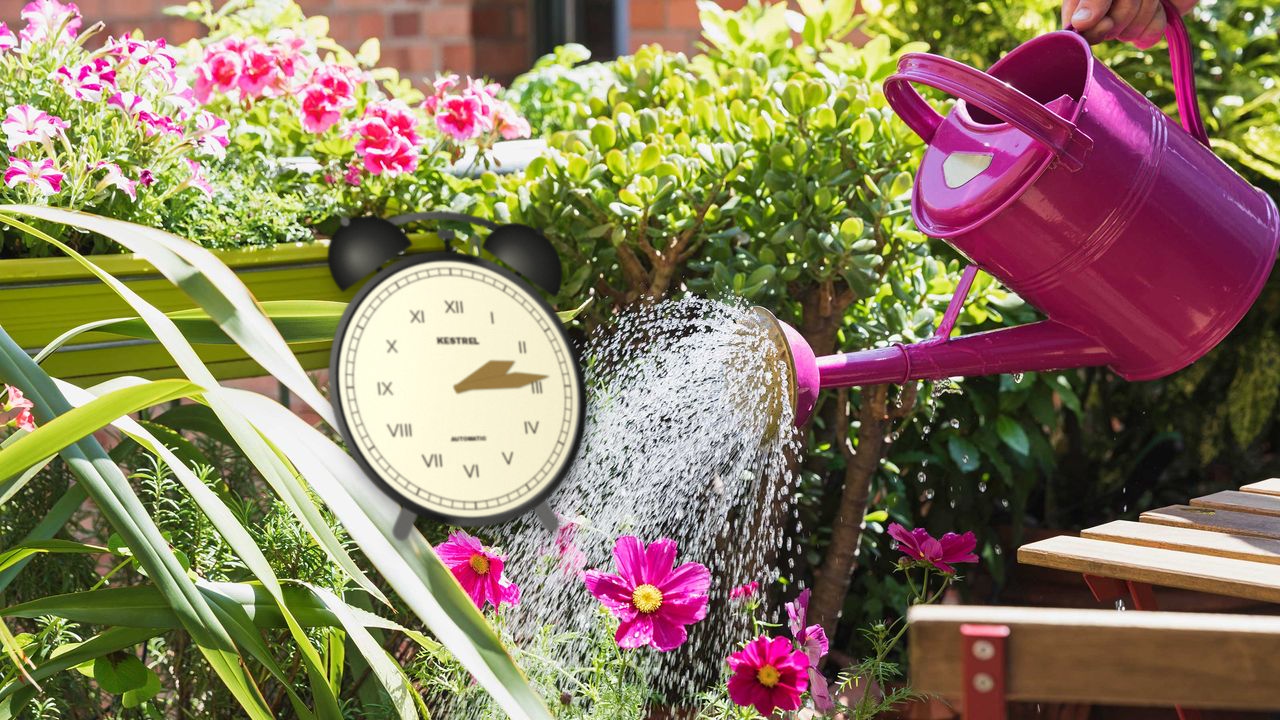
2:14
